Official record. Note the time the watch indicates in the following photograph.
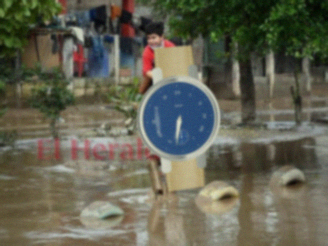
6:32
